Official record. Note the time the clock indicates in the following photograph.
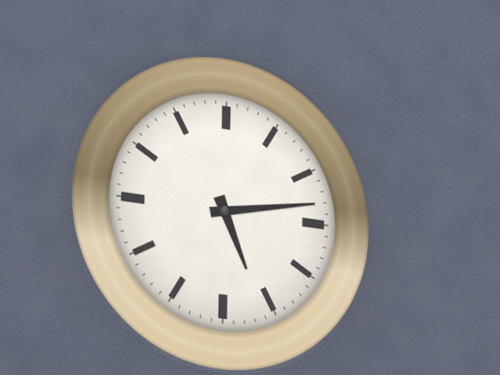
5:13
